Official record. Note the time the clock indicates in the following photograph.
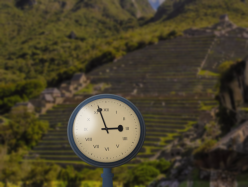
2:57
